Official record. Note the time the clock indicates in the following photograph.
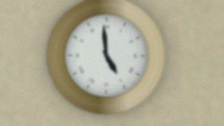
4:59
